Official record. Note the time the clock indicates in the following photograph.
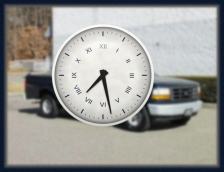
7:28
